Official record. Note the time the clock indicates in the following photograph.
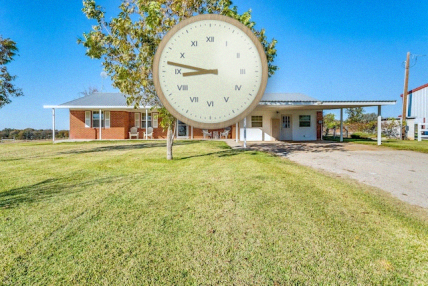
8:47
